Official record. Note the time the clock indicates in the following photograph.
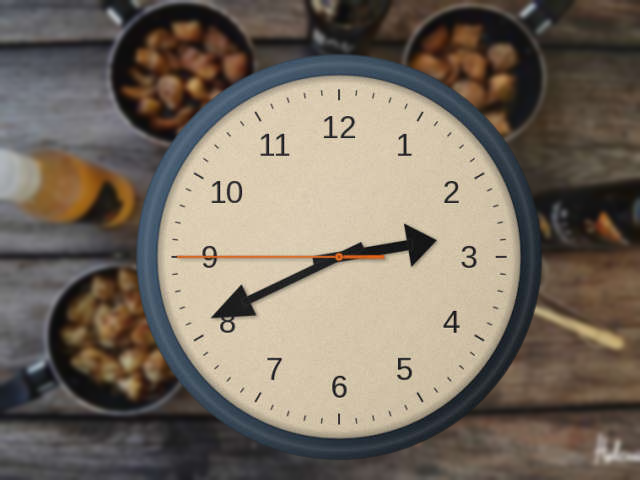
2:40:45
